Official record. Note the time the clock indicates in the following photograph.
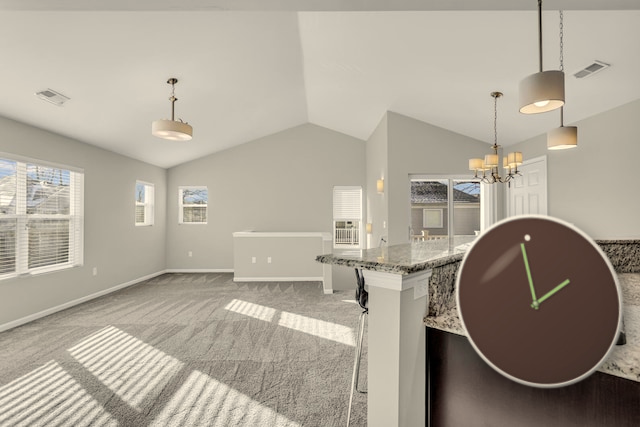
1:59
